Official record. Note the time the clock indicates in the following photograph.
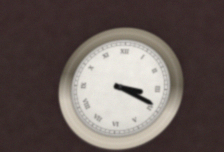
3:19
